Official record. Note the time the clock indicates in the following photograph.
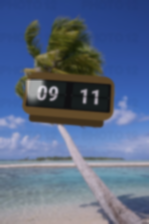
9:11
